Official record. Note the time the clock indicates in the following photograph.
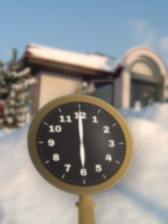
6:00
